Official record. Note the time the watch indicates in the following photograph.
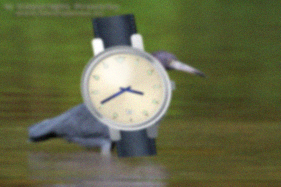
3:41
